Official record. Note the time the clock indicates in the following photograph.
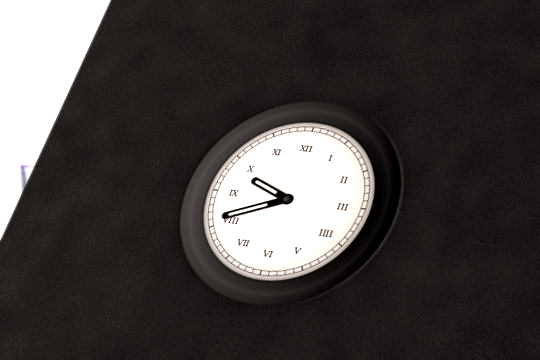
9:41
